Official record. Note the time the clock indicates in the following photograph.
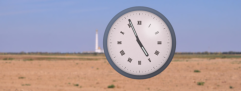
4:56
